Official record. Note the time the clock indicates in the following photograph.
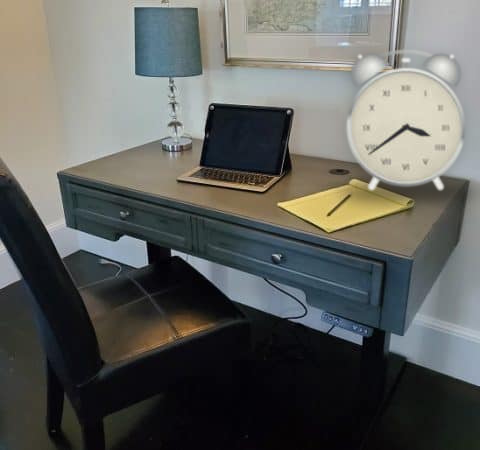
3:39
